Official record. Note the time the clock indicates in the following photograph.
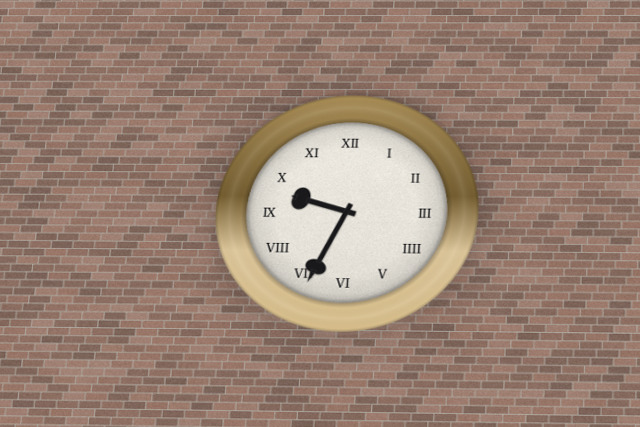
9:34
